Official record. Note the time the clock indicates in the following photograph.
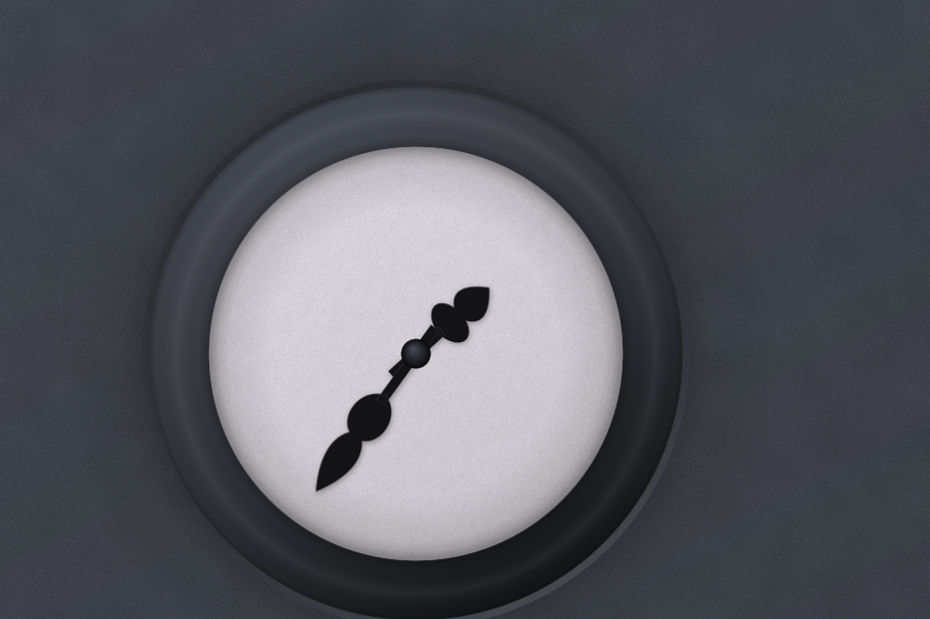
1:36
